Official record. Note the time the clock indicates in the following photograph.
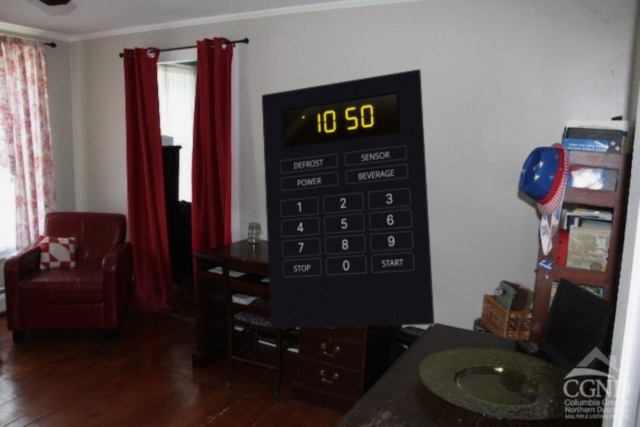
10:50
